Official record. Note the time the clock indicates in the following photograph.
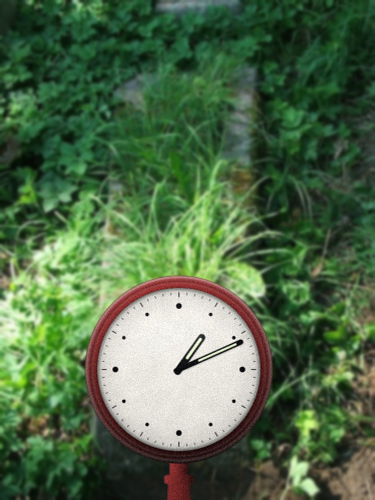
1:11
